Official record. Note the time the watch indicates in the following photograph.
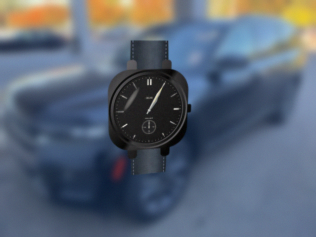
1:05
